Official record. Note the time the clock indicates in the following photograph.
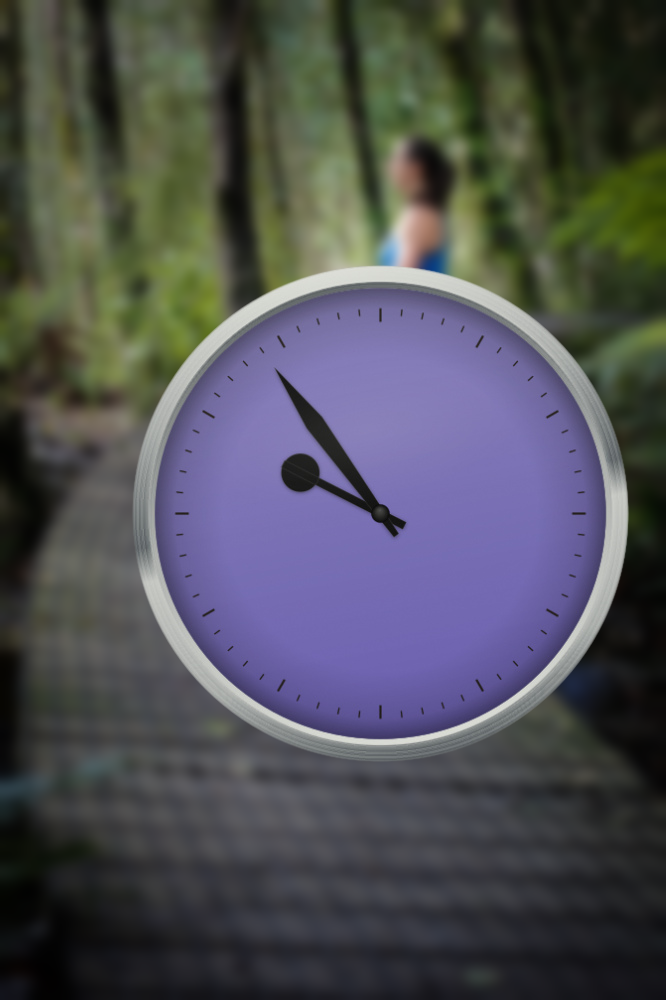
9:54
